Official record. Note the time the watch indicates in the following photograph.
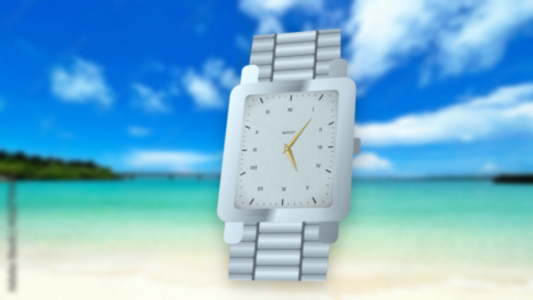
5:06
